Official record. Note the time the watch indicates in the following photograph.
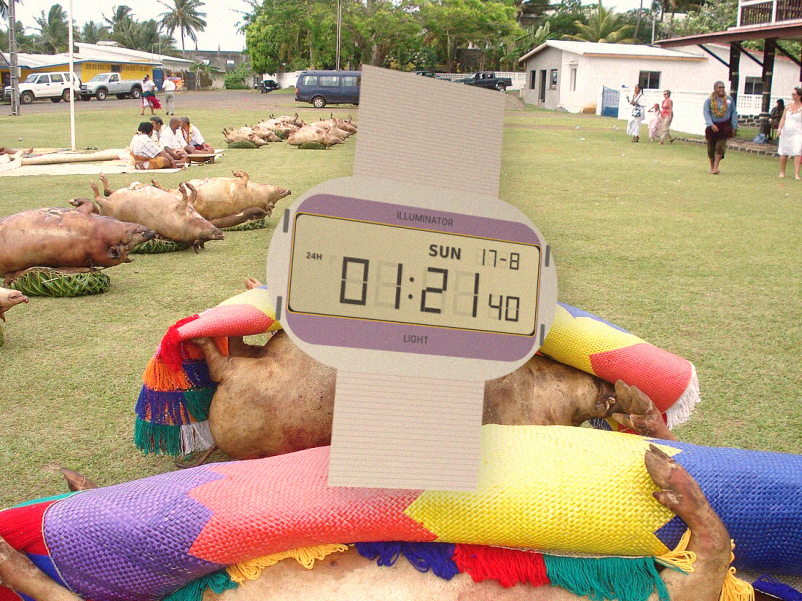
1:21:40
